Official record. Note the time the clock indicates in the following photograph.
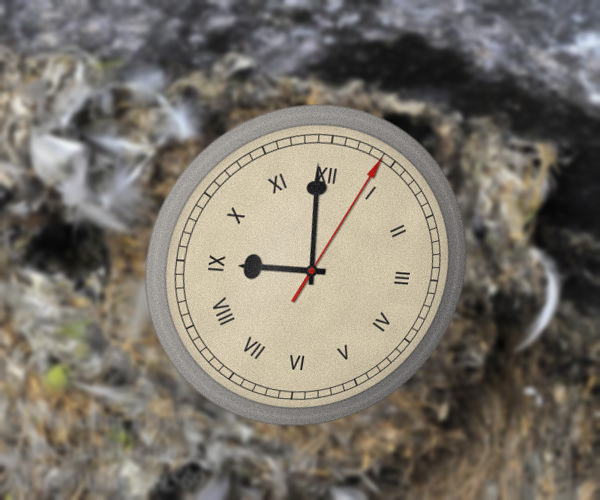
8:59:04
